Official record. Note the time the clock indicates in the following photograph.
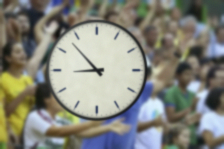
8:53
